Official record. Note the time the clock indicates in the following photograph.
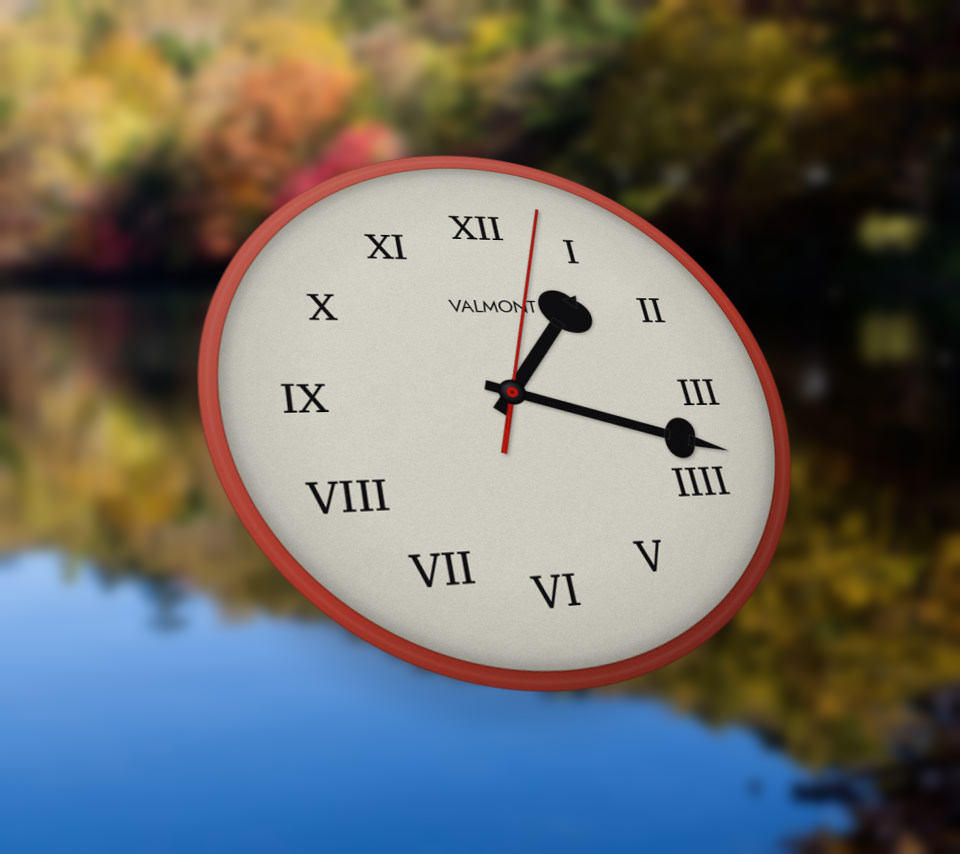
1:18:03
